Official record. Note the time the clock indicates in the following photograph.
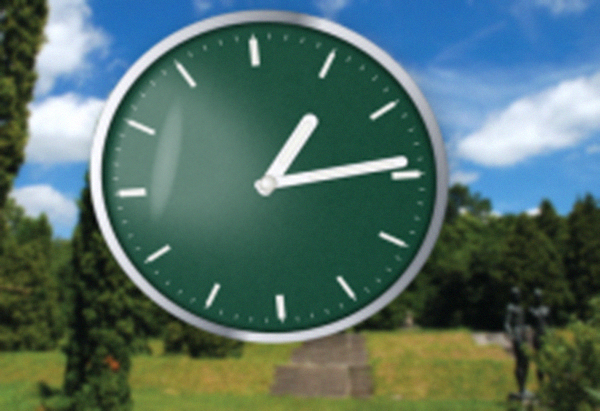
1:14
